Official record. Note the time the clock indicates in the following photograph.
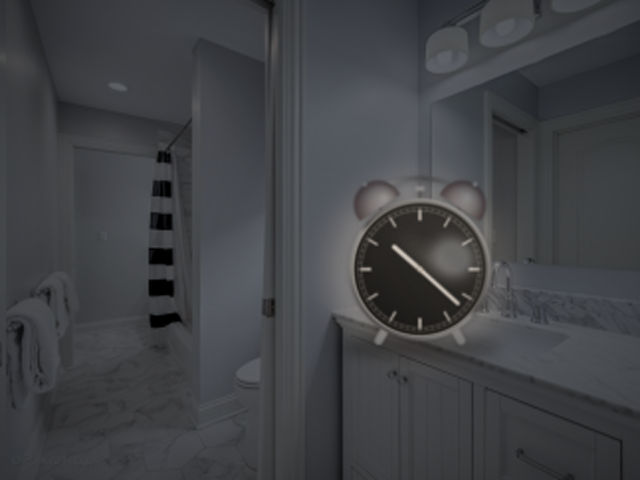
10:22
